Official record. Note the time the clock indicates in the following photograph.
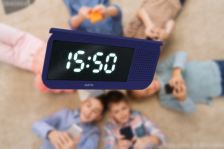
15:50
